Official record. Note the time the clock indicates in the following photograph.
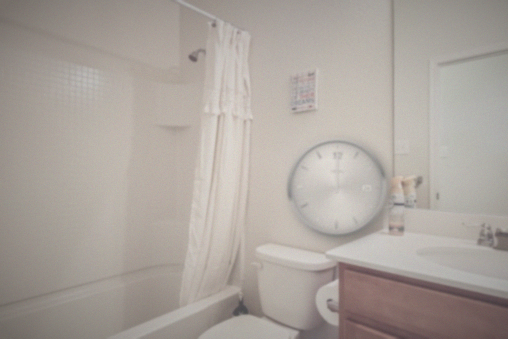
12:00
